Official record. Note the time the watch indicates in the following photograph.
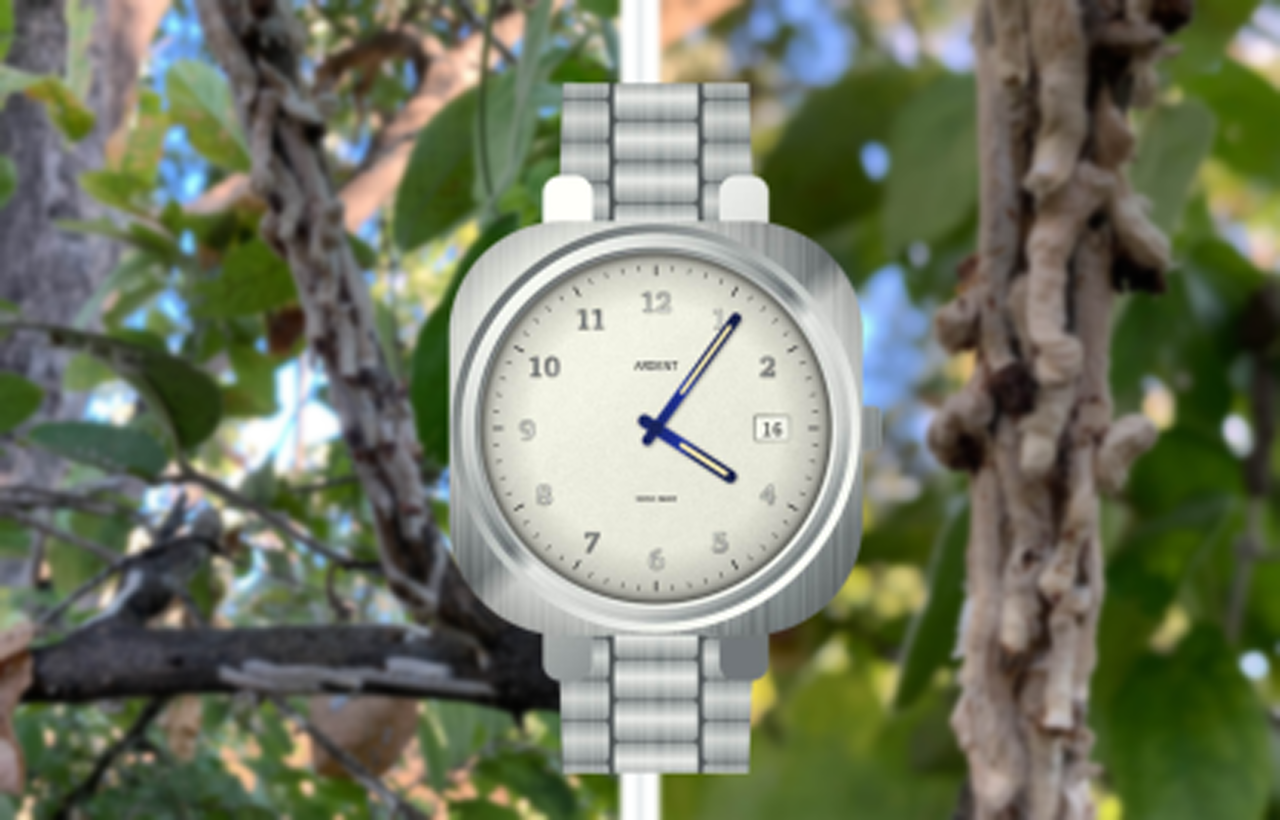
4:06
